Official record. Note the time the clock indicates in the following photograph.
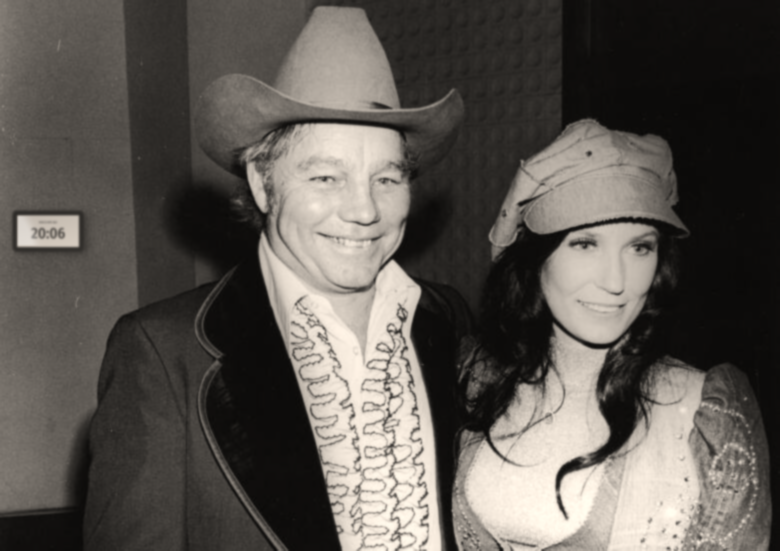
20:06
